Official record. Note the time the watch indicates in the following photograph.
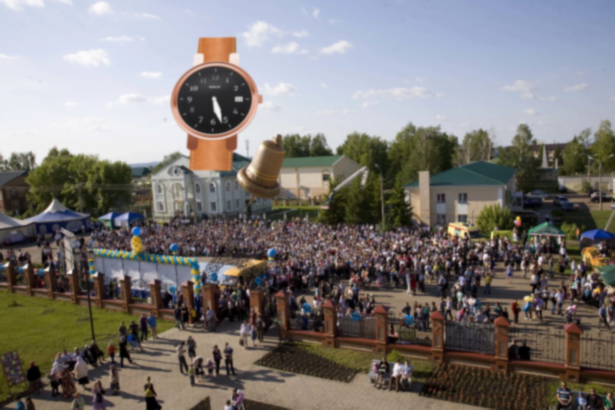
5:27
